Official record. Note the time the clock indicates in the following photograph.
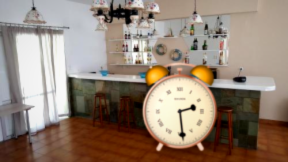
2:29
